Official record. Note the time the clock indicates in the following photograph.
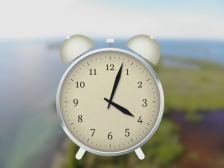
4:03
